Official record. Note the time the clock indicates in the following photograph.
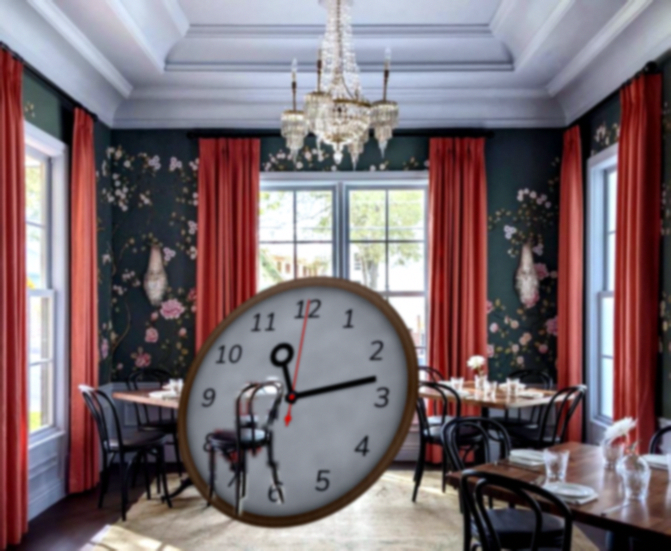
11:13:00
